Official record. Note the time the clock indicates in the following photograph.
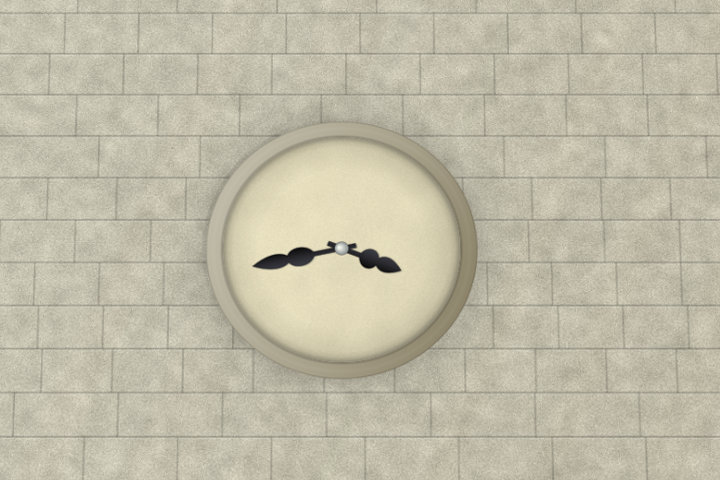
3:43
